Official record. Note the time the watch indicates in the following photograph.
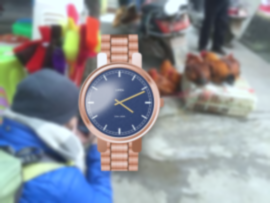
4:11
